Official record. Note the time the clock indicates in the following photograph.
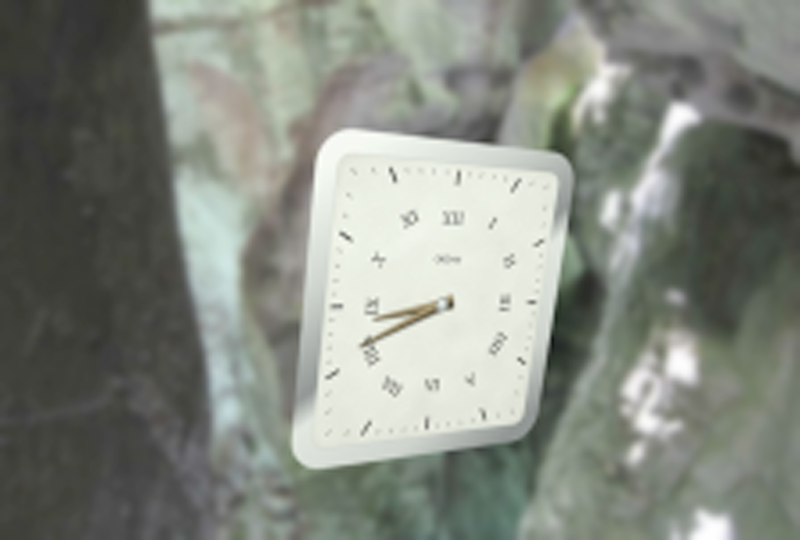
8:41
